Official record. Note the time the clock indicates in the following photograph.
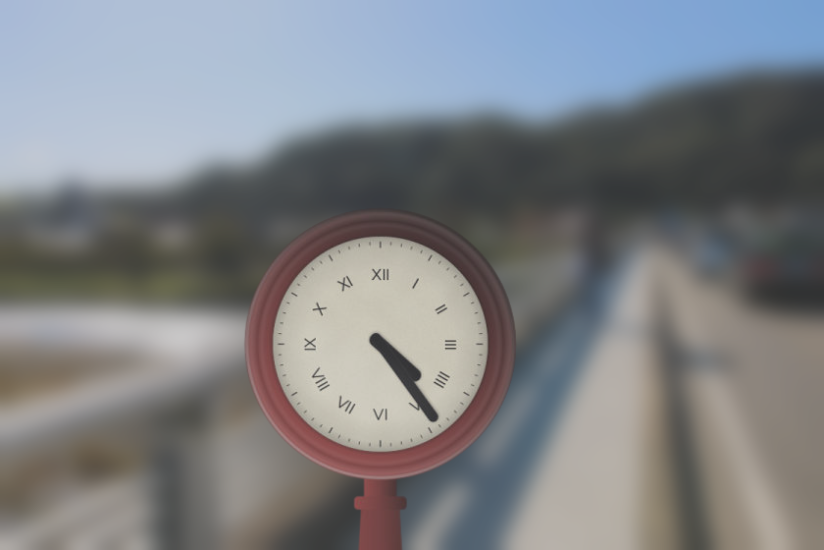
4:24
